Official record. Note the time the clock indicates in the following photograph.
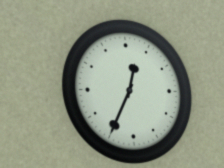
12:35
